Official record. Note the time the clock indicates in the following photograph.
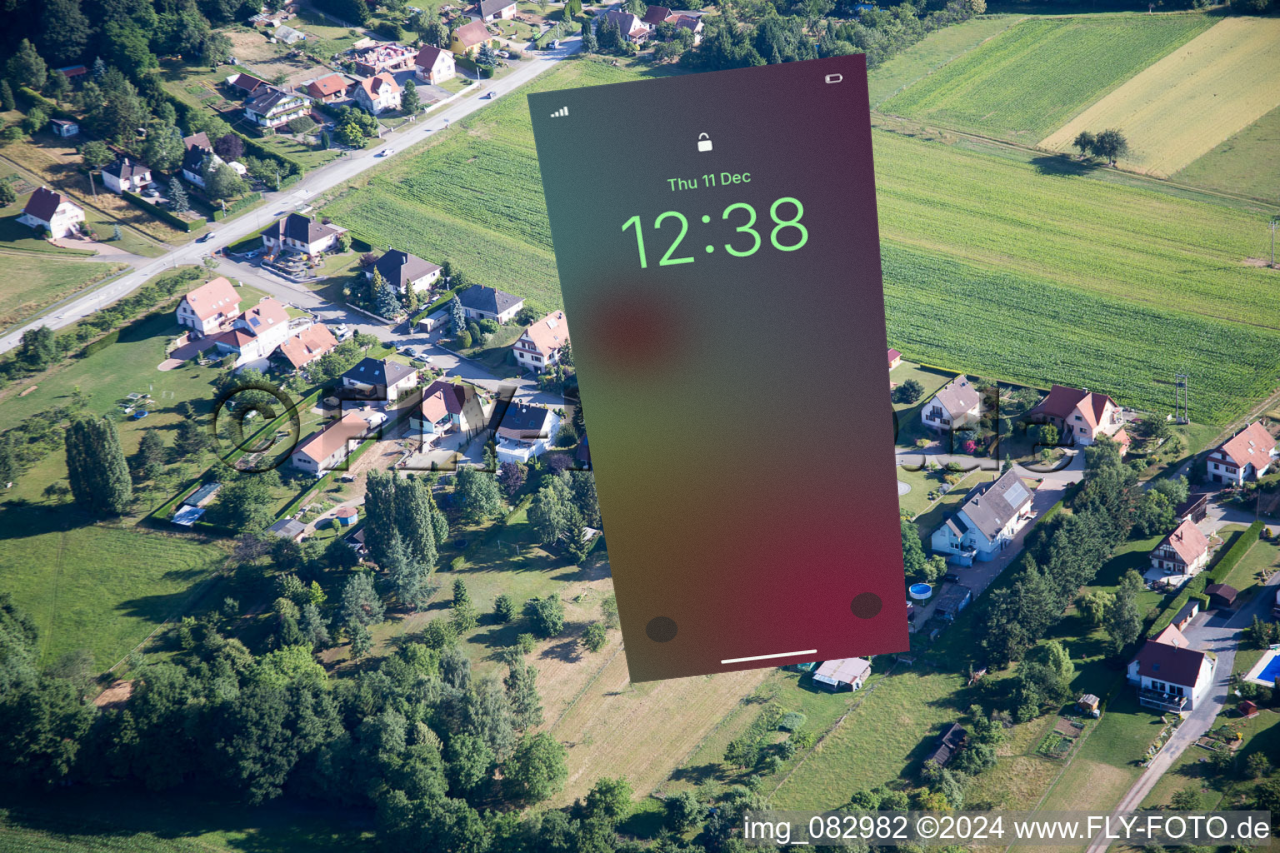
12:38
